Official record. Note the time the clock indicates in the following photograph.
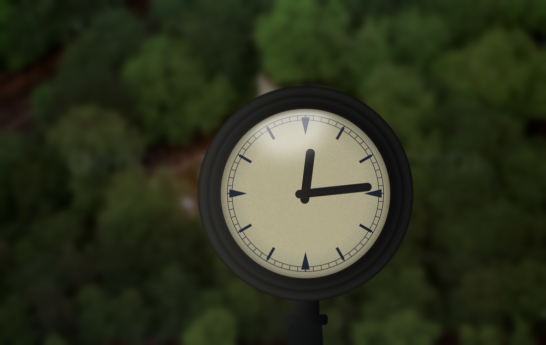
12:14
